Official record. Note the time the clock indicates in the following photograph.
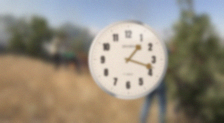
1:18
